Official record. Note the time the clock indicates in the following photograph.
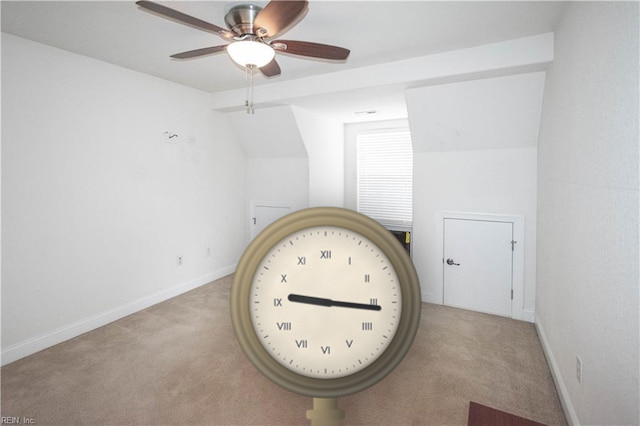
9:16
